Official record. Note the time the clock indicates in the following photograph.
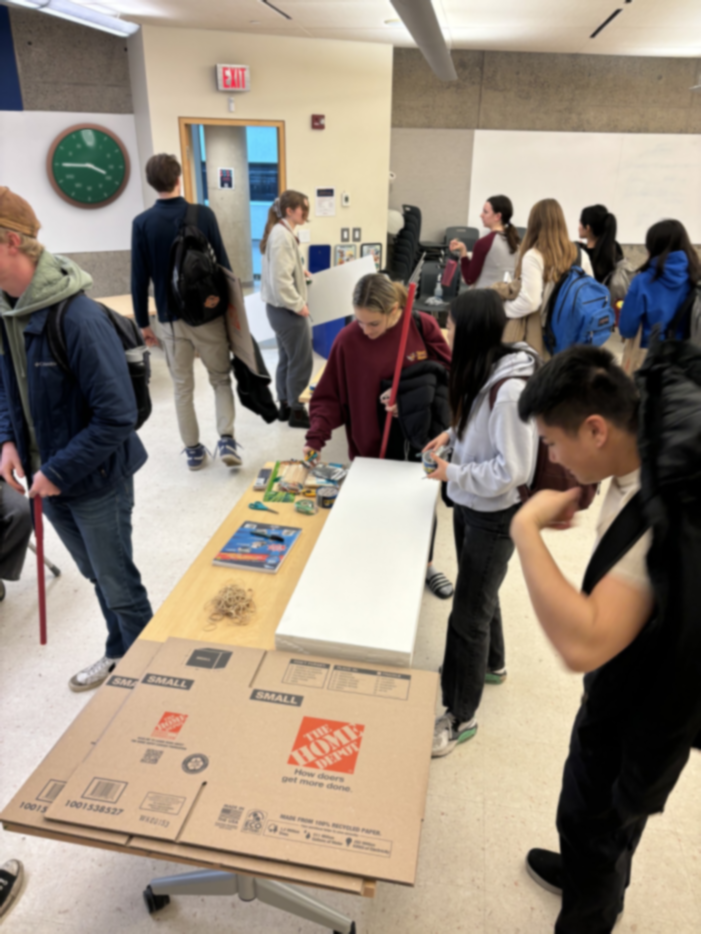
3:45
